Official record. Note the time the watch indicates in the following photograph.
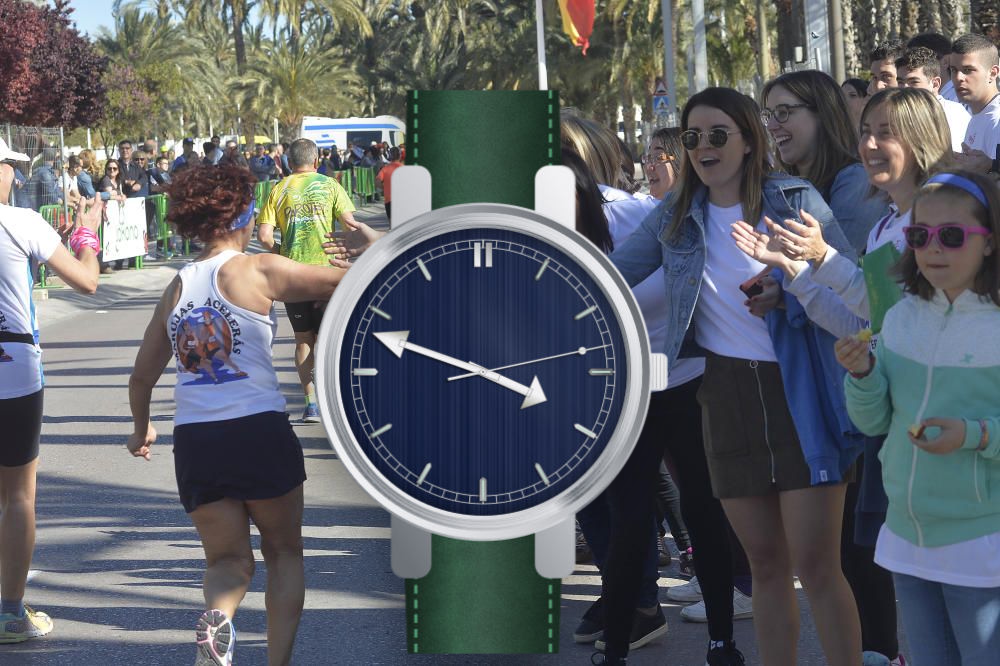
3:48:13
